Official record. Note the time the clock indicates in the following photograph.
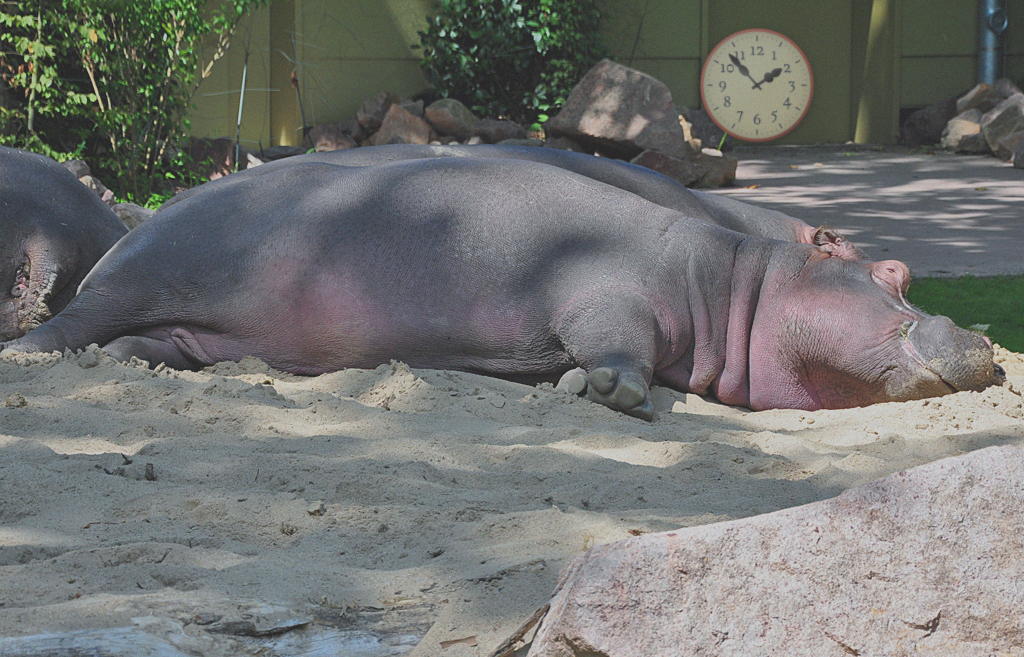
1:53
